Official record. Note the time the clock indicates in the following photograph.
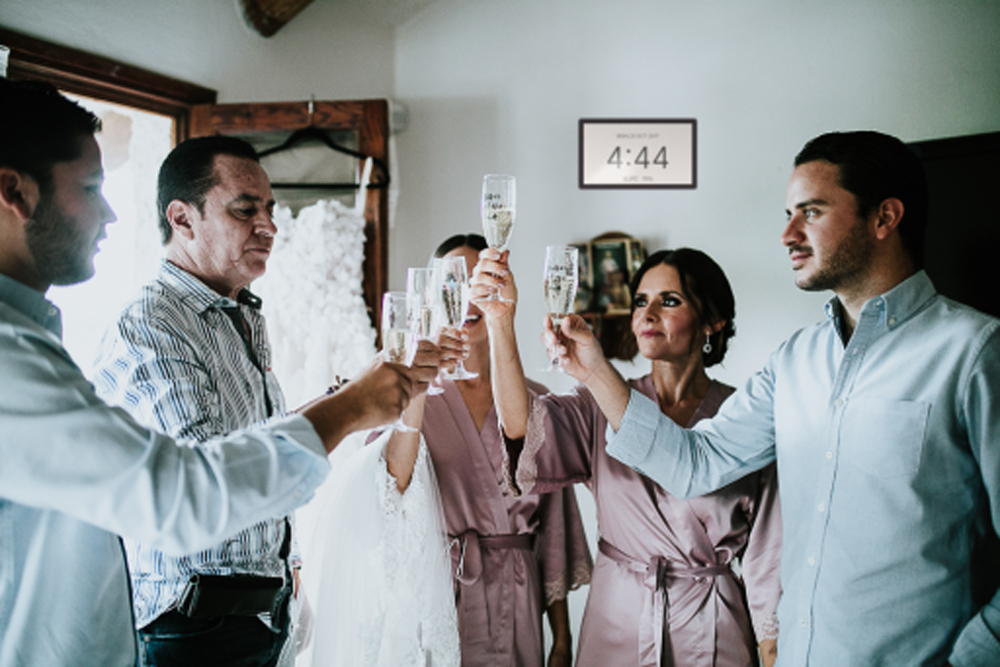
4:44
